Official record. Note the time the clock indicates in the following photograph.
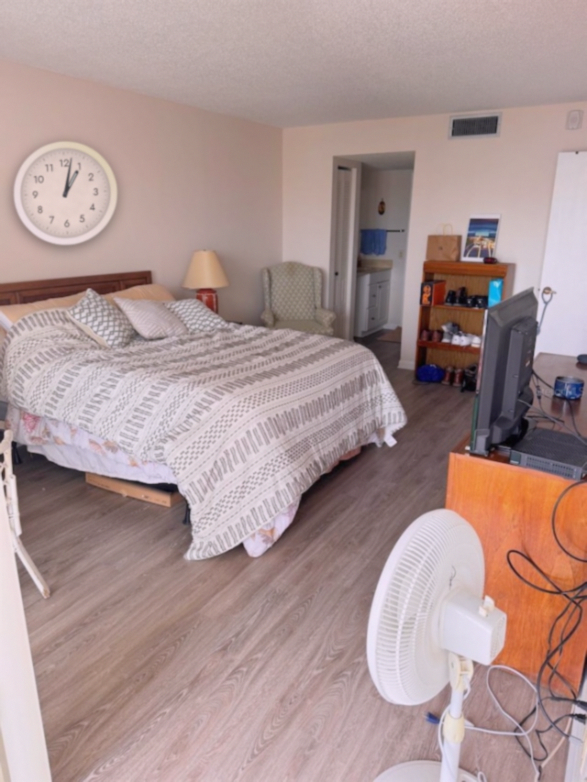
1:02
